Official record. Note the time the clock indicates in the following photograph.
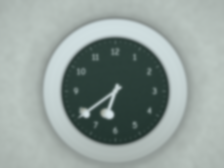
6:39
